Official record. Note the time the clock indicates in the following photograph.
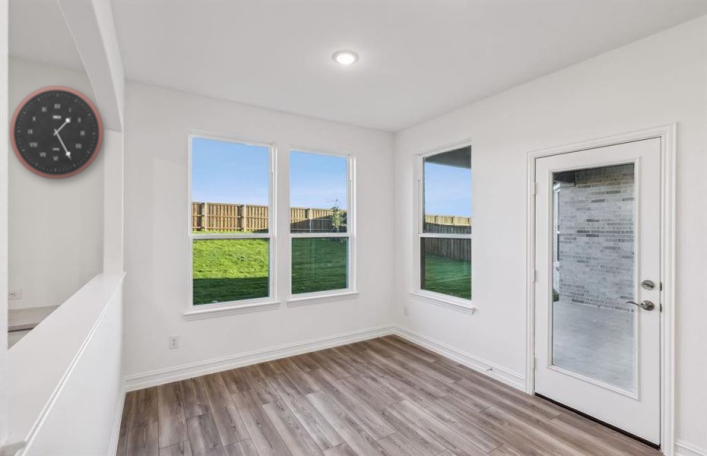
1:25
